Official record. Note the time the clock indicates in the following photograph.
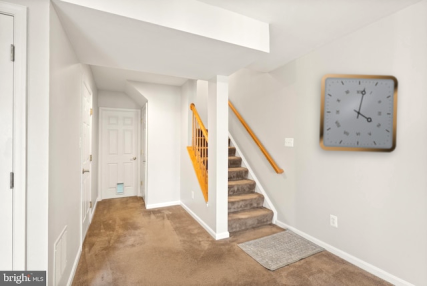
4:02
